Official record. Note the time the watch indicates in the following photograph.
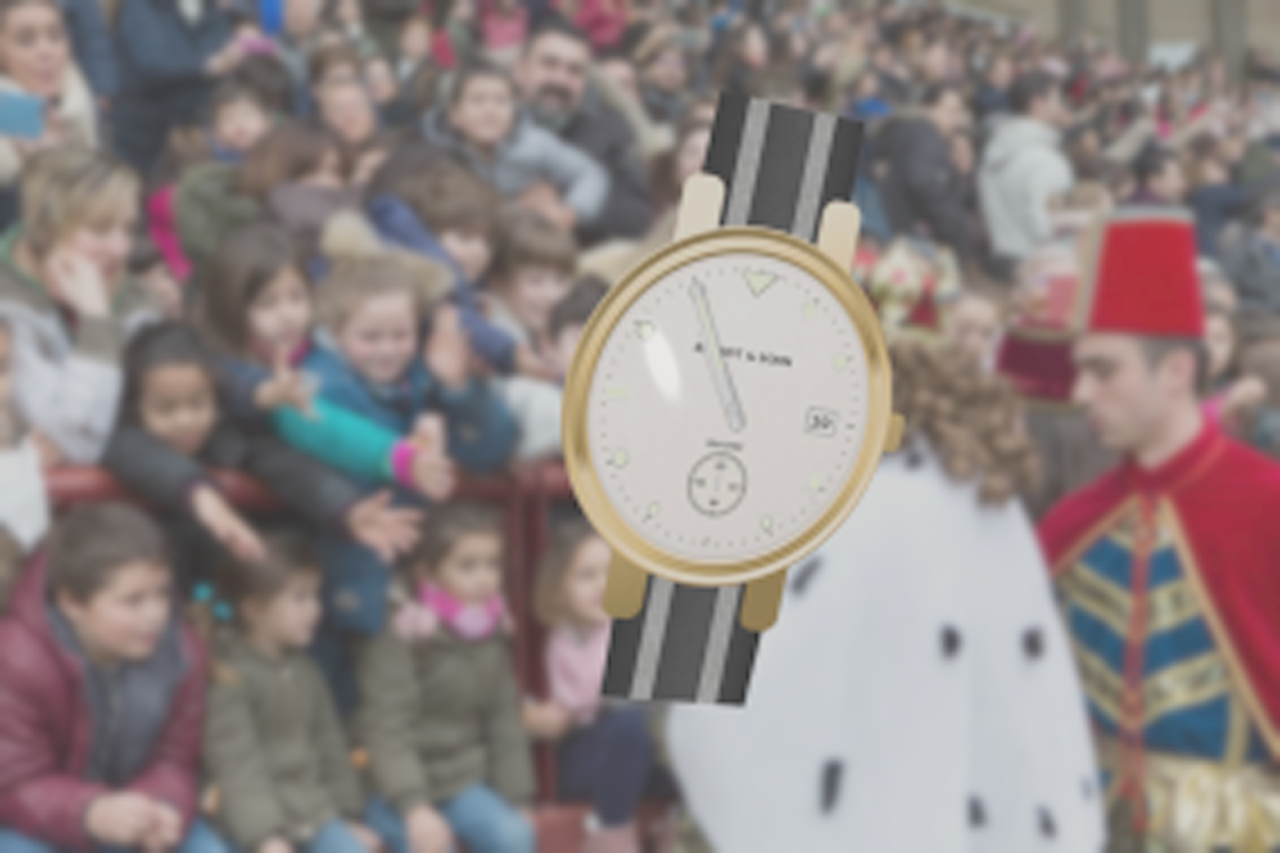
10:55
